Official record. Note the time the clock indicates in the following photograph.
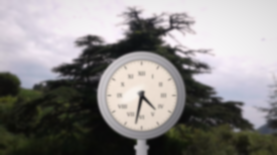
4:32
